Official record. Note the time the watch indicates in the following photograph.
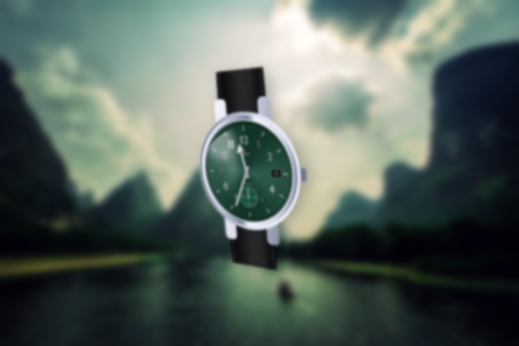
11:34
